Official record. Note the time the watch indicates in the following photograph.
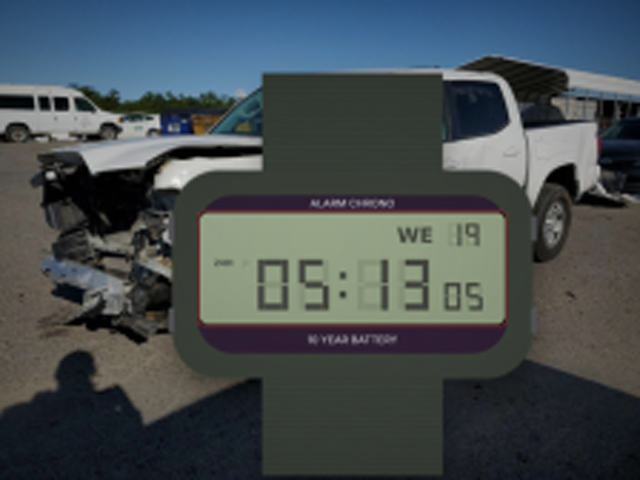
5:13:05
